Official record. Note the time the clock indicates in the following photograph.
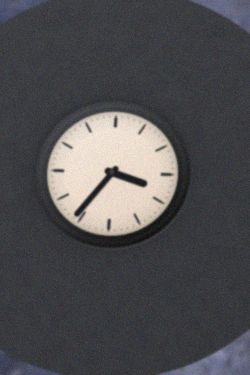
3:36
